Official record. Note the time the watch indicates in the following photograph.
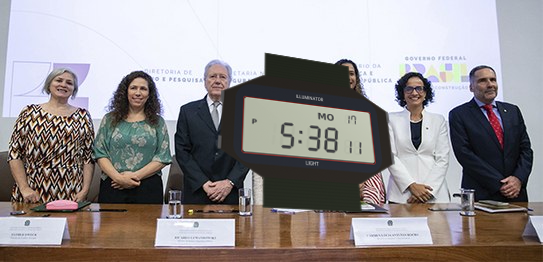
5:38:11
